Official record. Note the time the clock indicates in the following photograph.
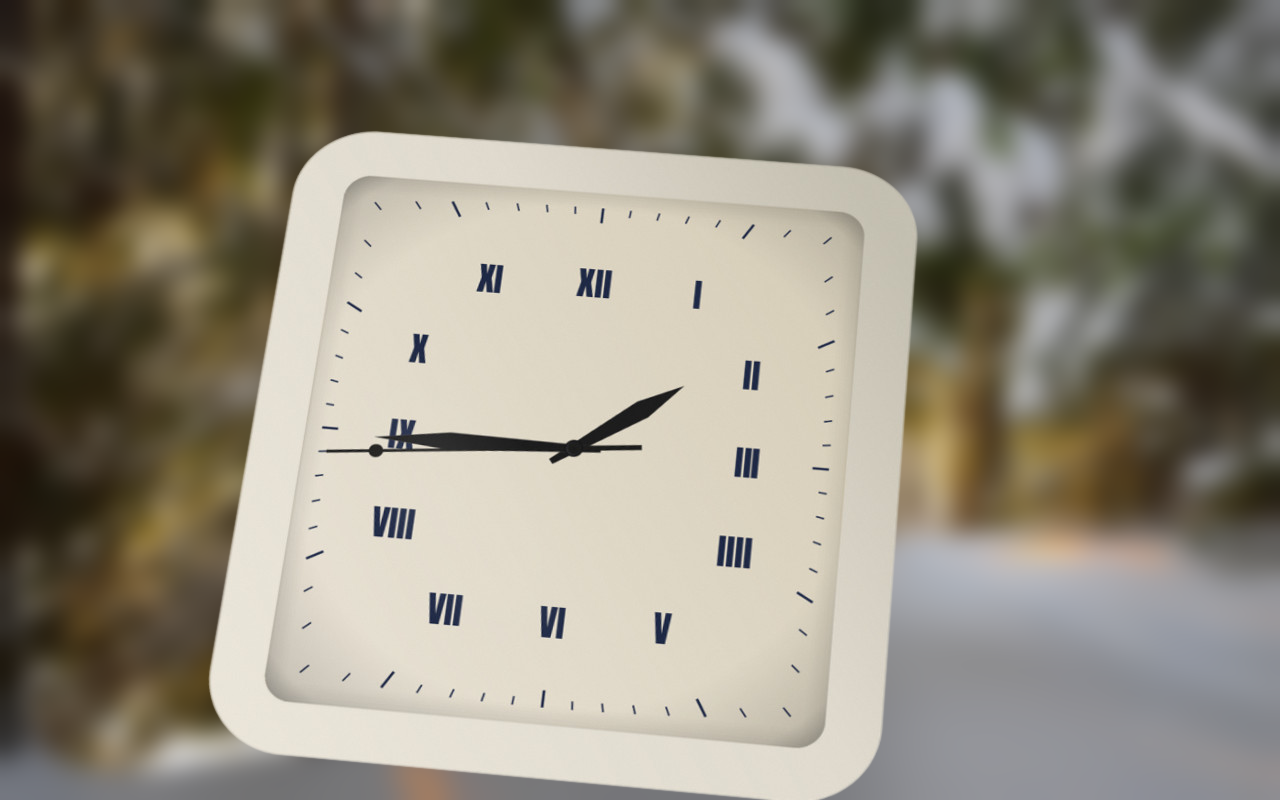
1:44:44
